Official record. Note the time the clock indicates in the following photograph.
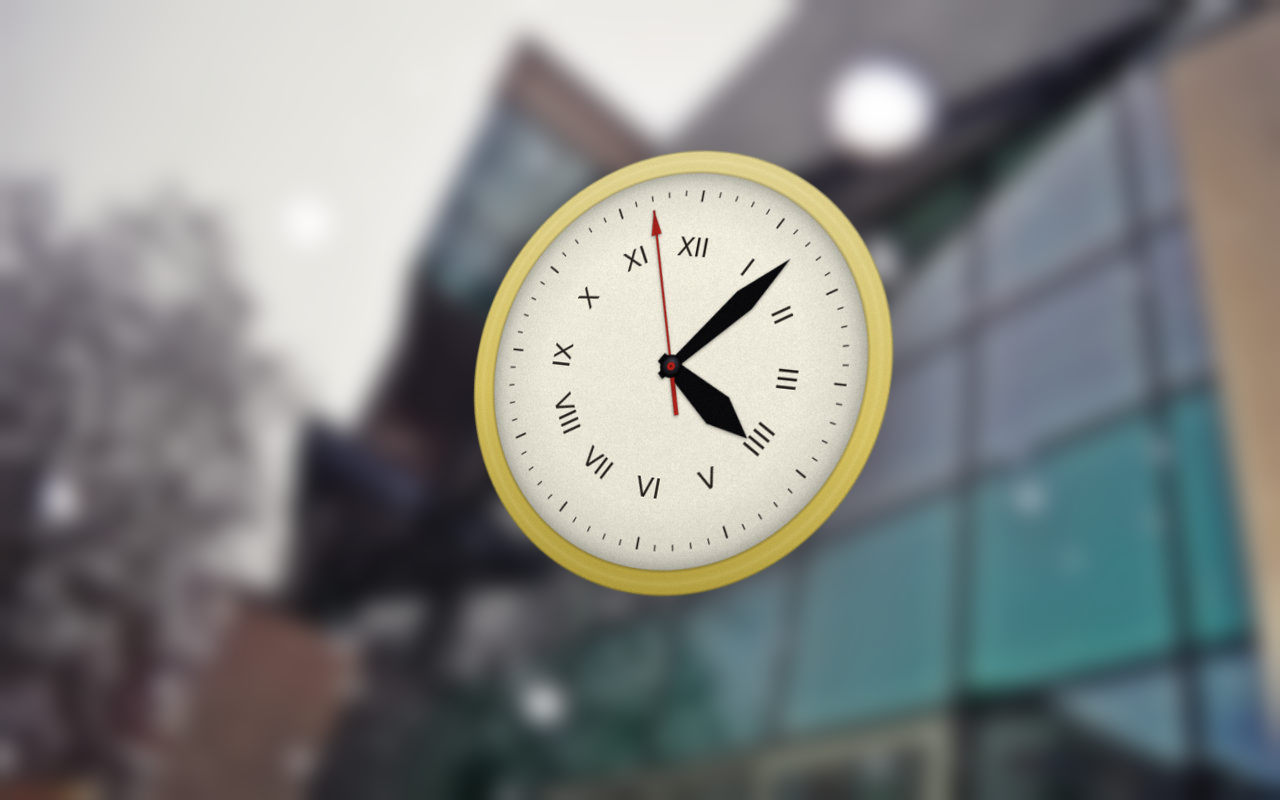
4:06:57
